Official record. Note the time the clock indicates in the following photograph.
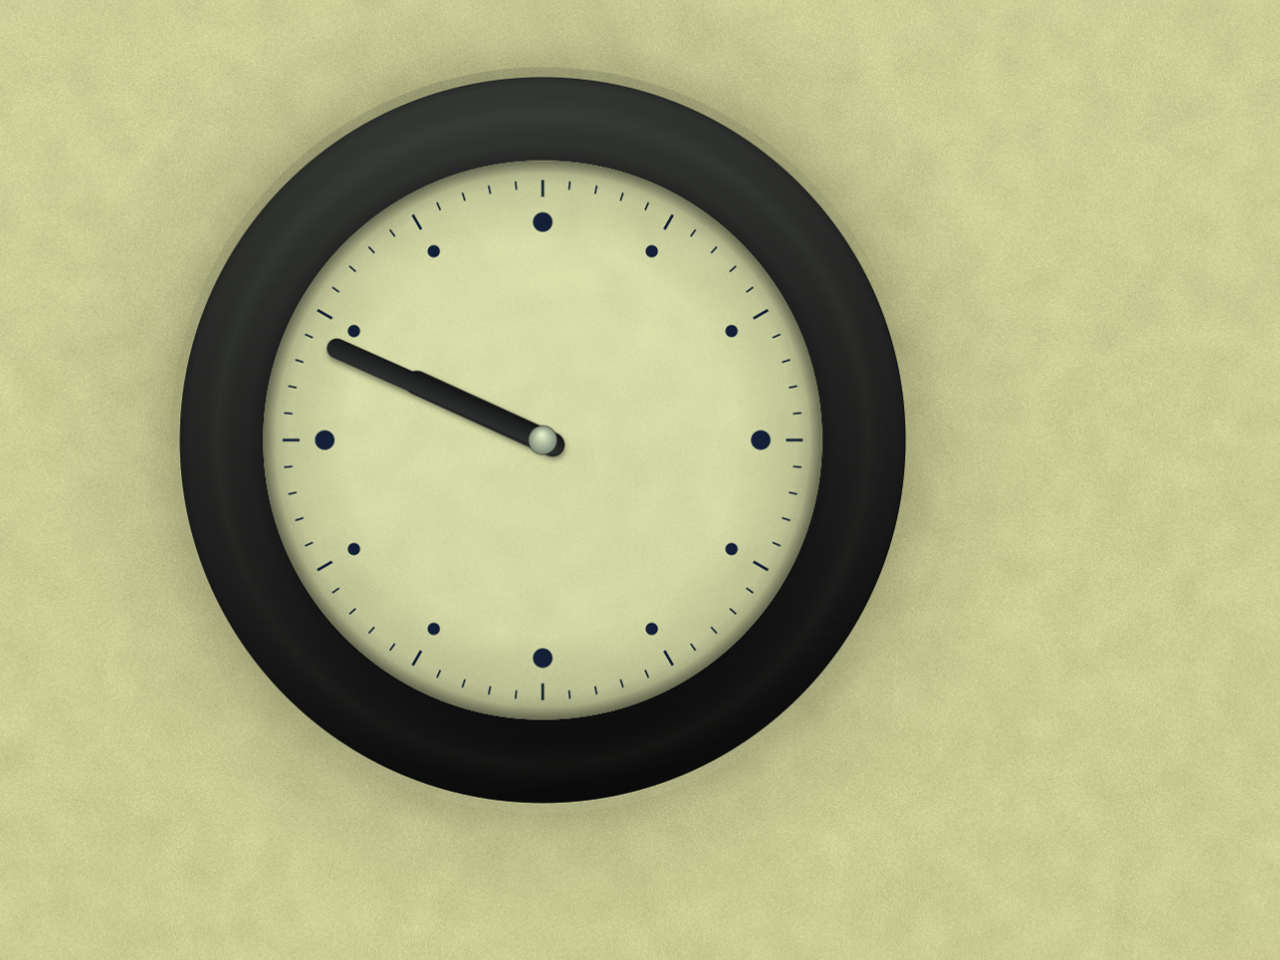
9:49
